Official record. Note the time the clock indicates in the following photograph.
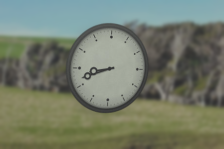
8:42
